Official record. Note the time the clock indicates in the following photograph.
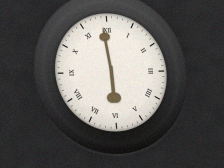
5:59
